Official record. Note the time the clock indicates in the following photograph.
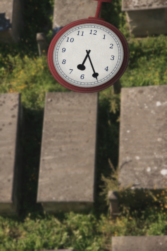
6:25
